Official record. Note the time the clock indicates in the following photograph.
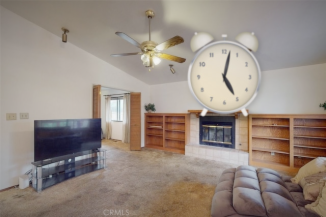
5:02
